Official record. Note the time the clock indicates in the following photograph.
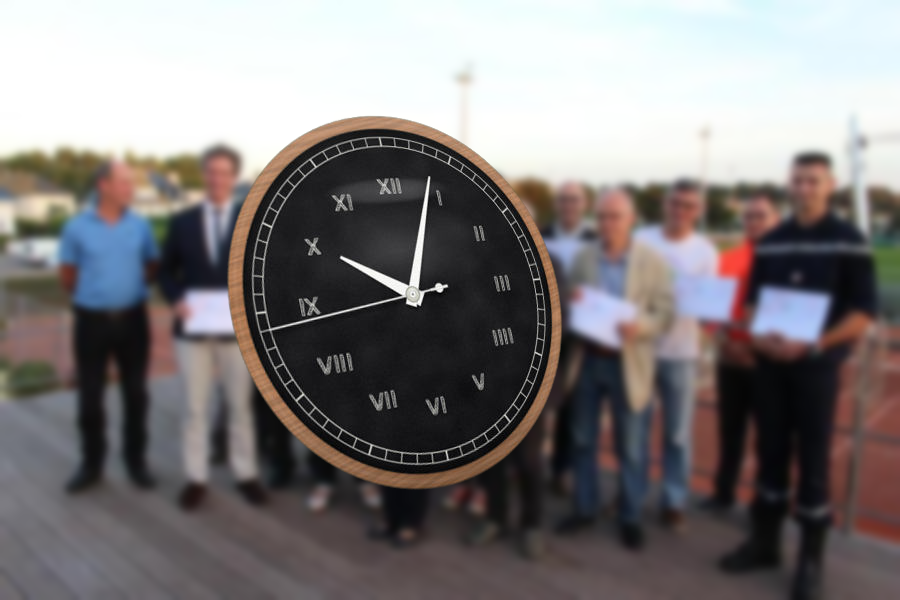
10:03:44
